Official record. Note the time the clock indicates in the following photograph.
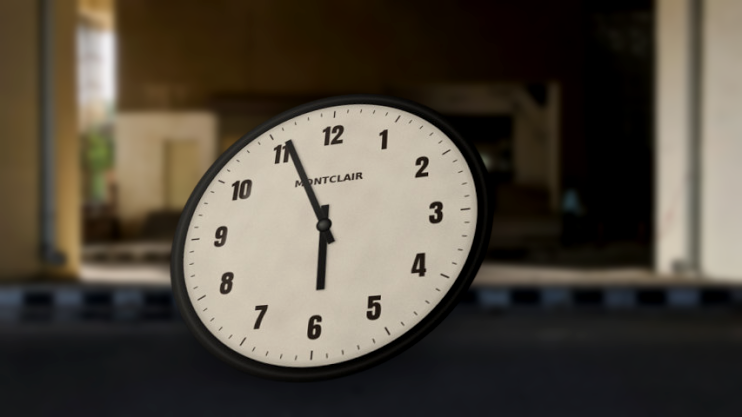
5:56
